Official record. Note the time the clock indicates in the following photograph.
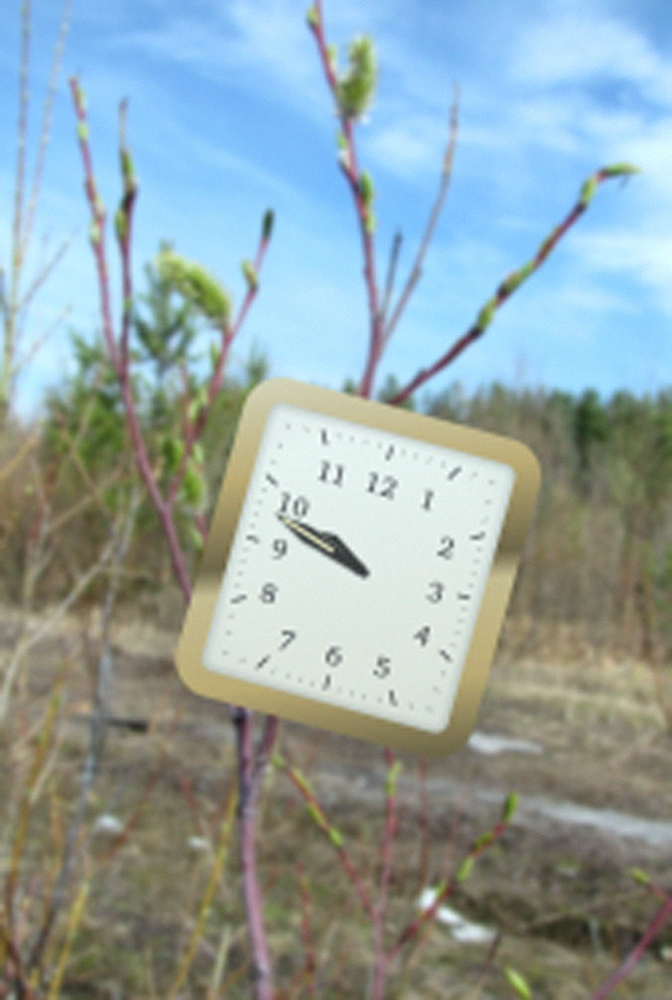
9:48
